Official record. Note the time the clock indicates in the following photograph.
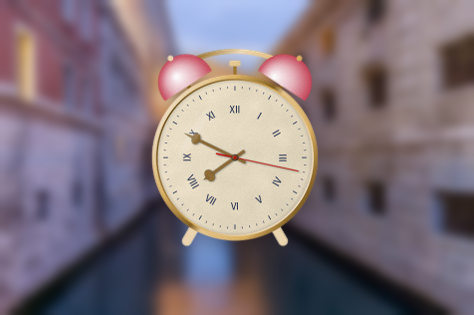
7:49:17
